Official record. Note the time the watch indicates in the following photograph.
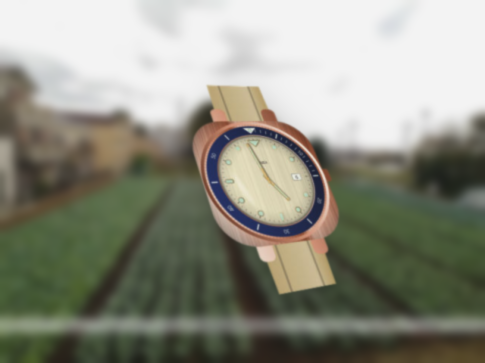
4:58
